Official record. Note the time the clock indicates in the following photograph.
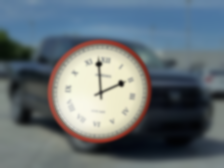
1:58
